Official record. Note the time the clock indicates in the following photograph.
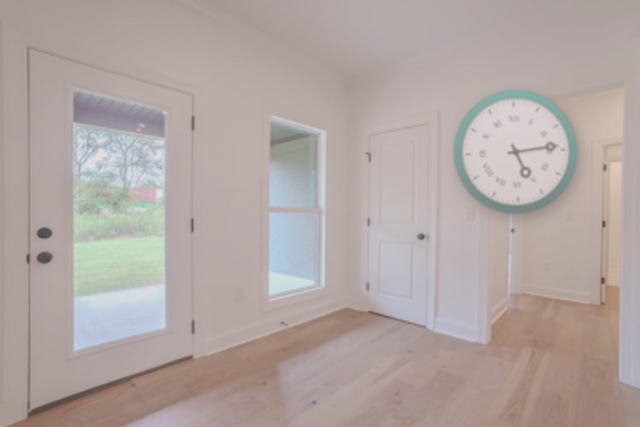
5:14
